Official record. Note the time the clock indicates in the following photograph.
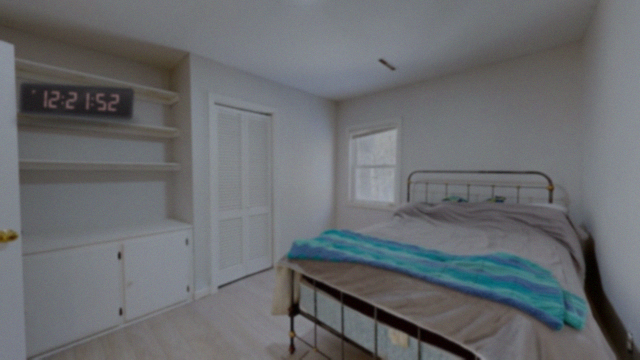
12:21:52
